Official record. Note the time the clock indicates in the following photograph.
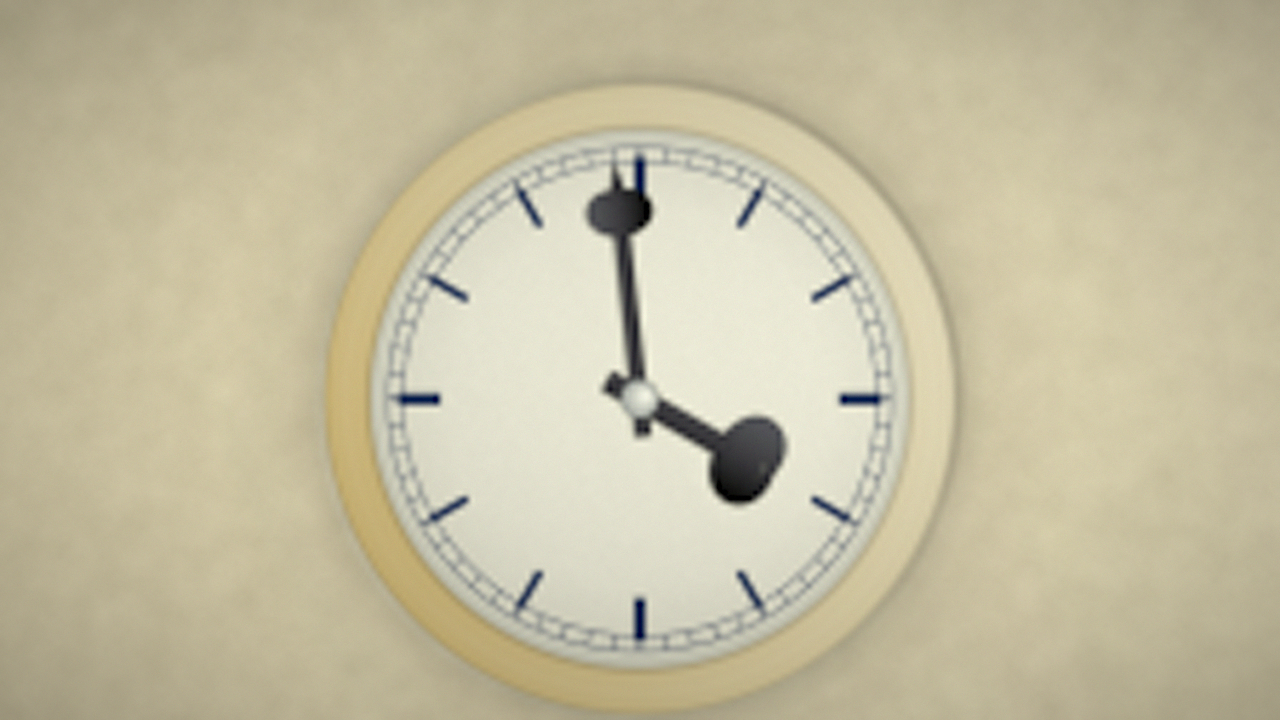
3:59
